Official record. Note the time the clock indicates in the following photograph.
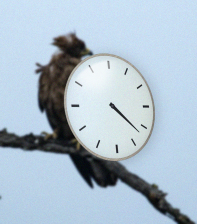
4:22
